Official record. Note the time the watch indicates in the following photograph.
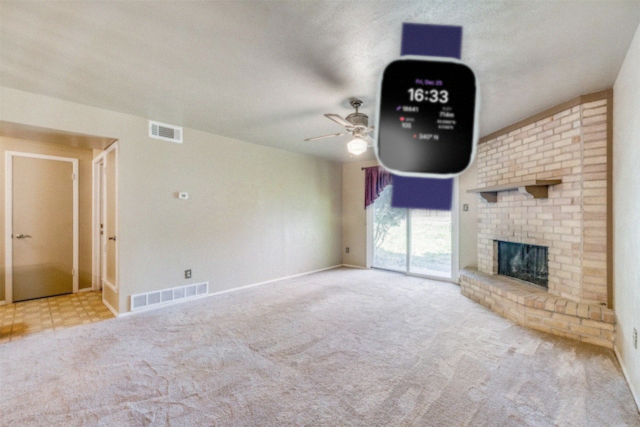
16:33
